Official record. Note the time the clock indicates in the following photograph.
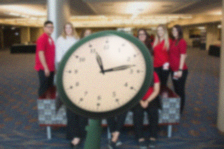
11:13
